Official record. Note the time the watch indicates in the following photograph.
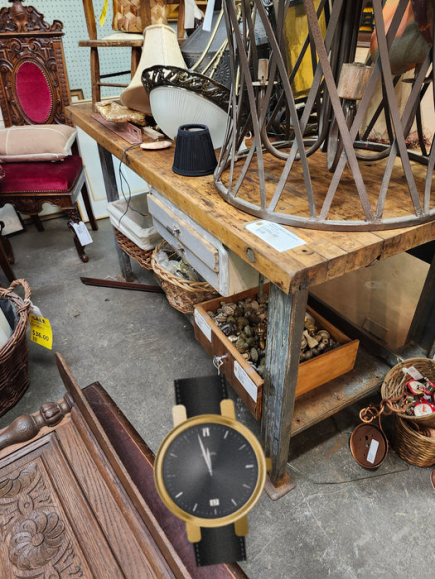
11:58
